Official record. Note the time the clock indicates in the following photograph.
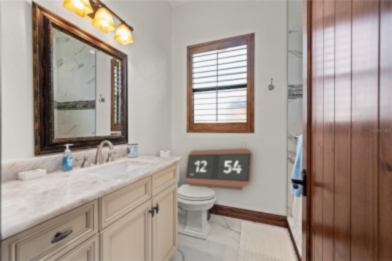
12:54
